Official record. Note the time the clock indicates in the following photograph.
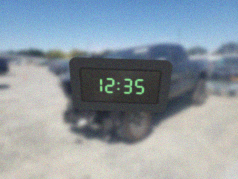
12:35
